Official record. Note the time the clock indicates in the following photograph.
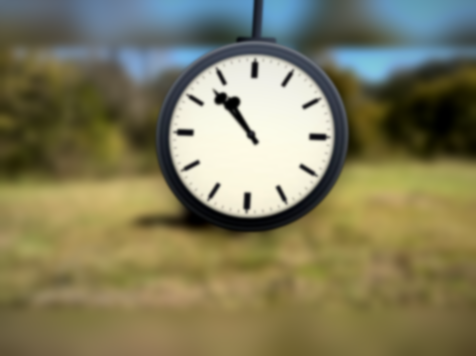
10:53
